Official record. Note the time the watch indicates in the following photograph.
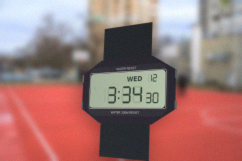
3:34:30
